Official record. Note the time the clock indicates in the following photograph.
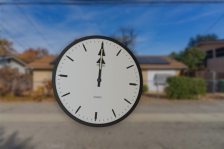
12:00
